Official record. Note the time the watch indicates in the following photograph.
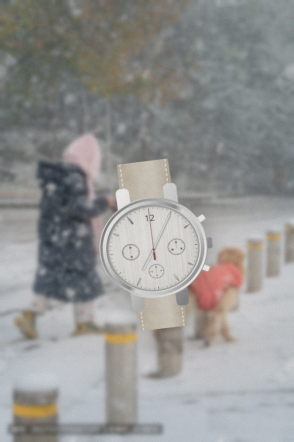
7:05
